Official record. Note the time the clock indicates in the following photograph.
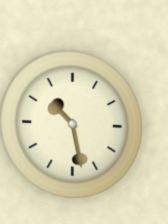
10:28
